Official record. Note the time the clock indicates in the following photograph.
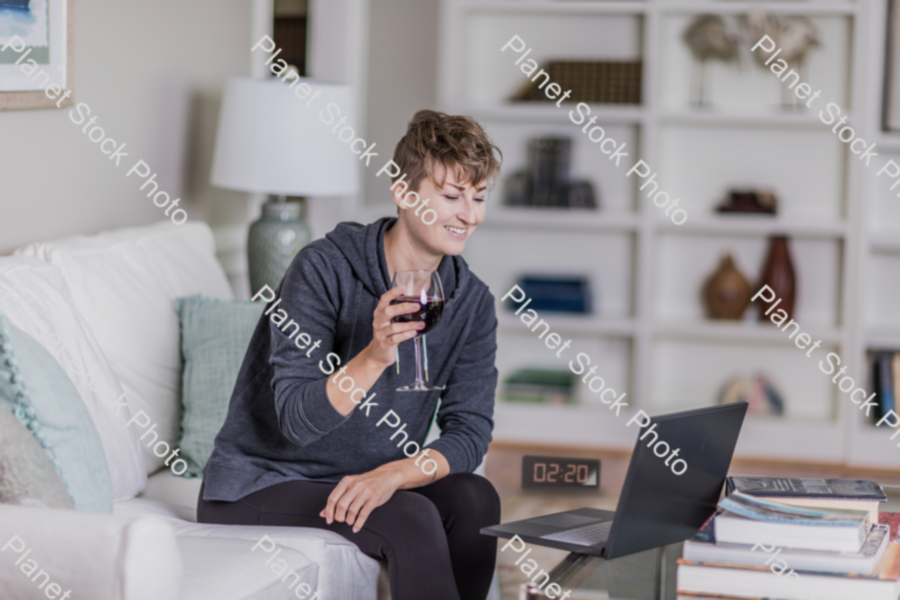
2:20
